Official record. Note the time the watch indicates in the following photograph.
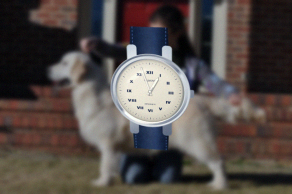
12:57
